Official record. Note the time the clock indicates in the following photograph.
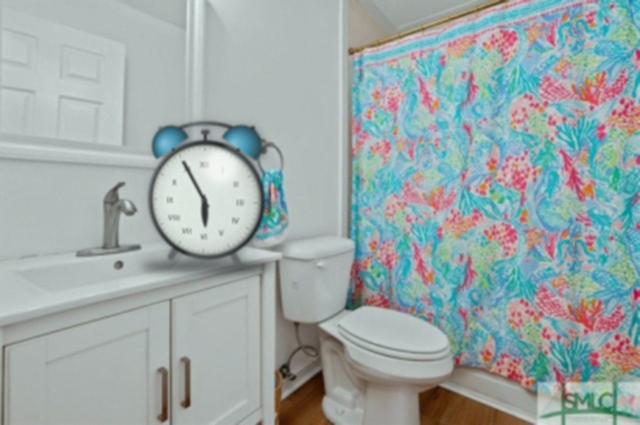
5:55
